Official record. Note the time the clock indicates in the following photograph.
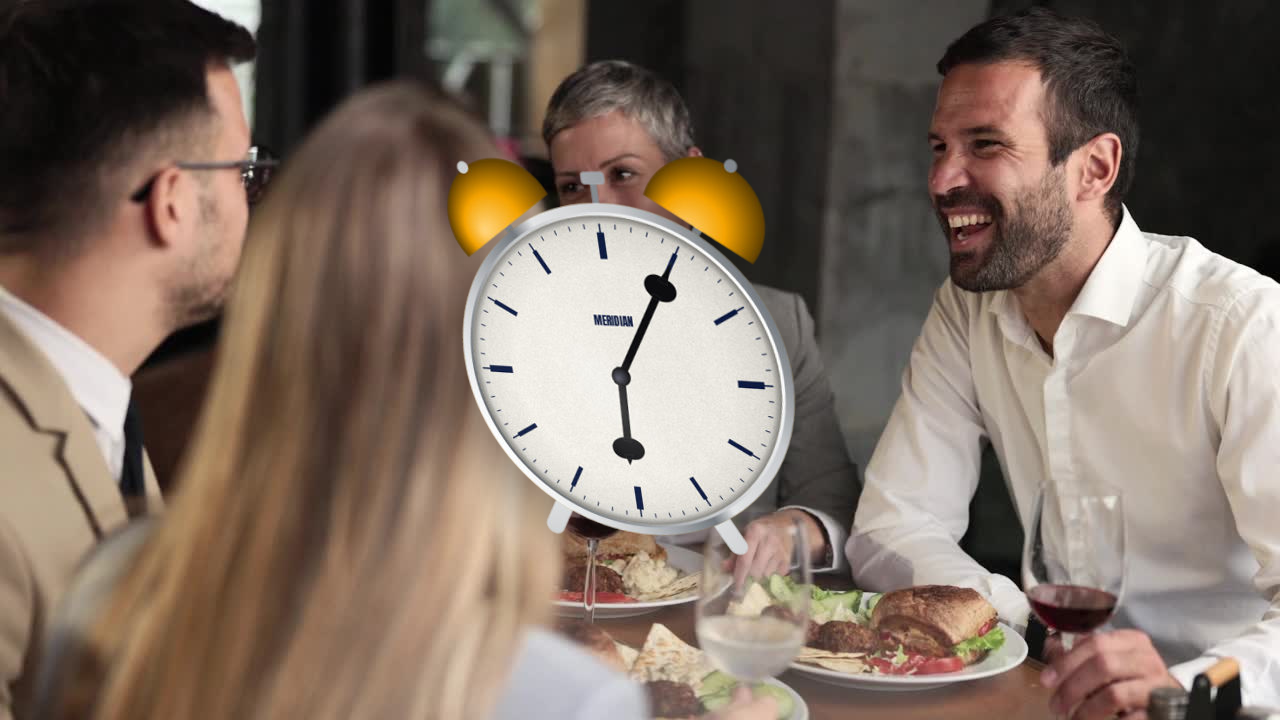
6:05
